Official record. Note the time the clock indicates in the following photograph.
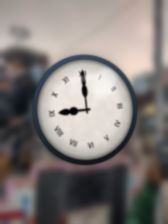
9:00
